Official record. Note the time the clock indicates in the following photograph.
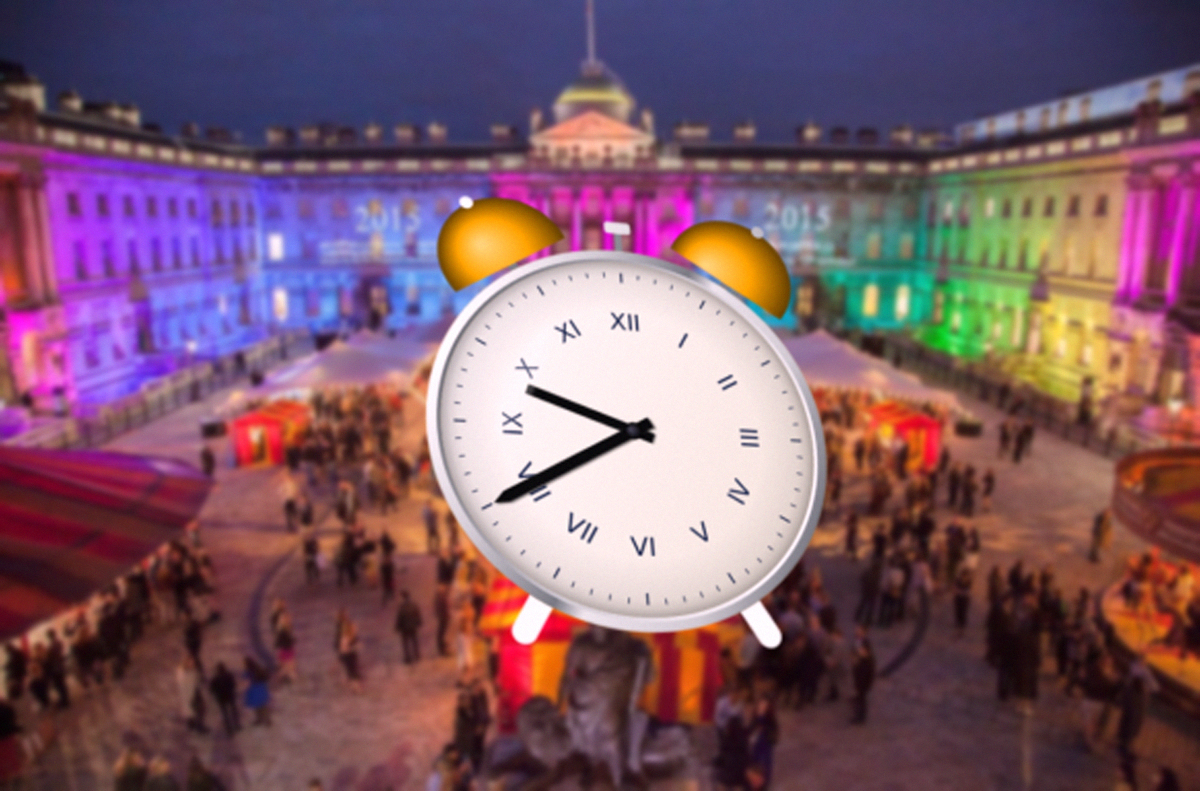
9:40
